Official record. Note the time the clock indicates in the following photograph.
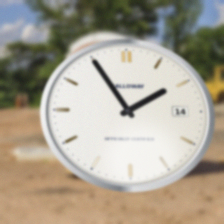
1:55
